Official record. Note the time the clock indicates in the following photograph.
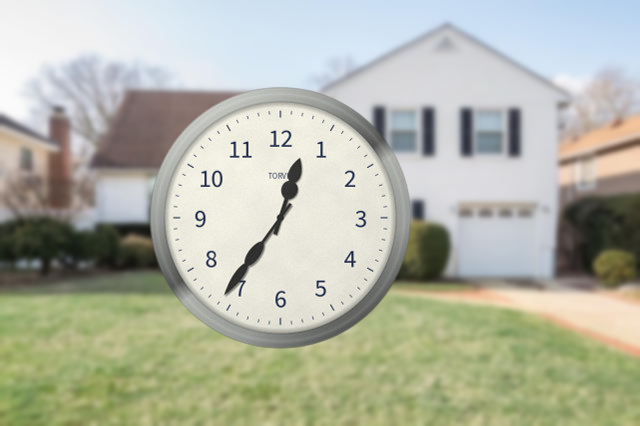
12:36
